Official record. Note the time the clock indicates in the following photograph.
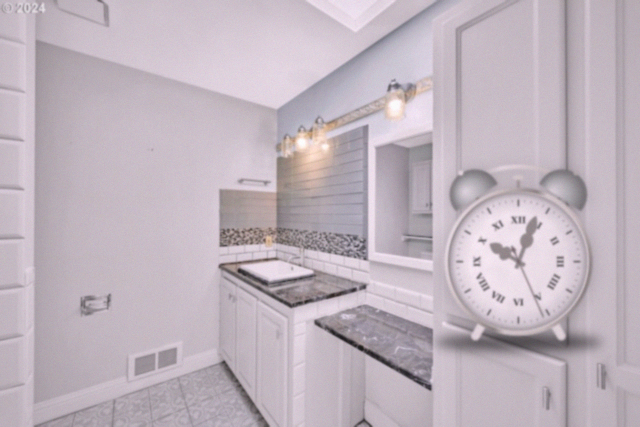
10:03:26
